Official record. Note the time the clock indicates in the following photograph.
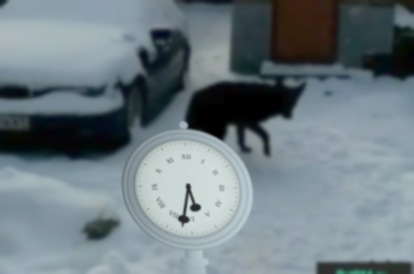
5:32
